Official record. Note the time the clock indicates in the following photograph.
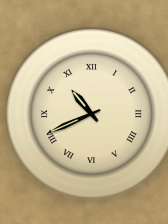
10:41
